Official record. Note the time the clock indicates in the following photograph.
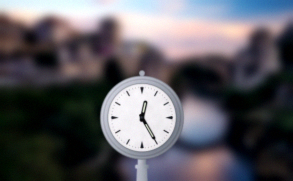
12:25
